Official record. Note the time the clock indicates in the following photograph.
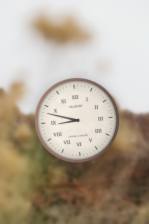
8:48
